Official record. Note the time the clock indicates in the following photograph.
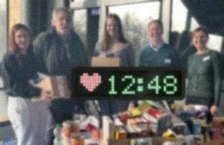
12:48
